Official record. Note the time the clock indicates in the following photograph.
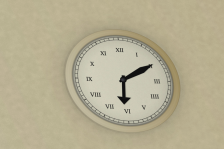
6:10
